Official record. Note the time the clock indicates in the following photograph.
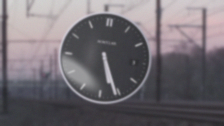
5:26
